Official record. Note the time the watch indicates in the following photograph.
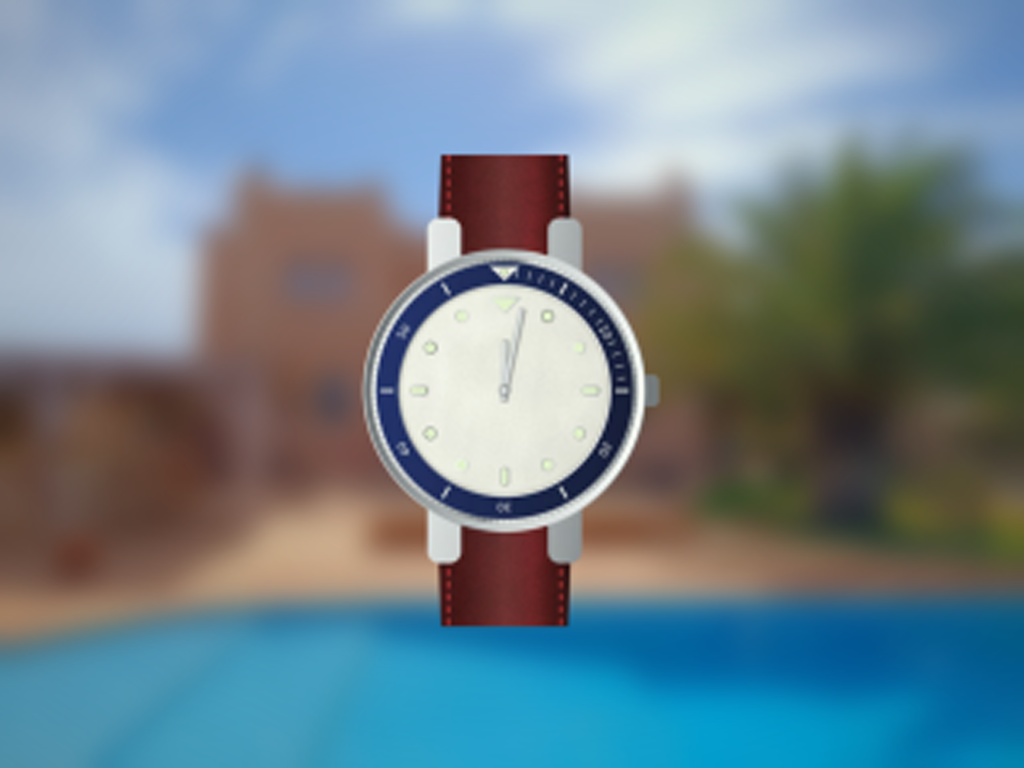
12:02
